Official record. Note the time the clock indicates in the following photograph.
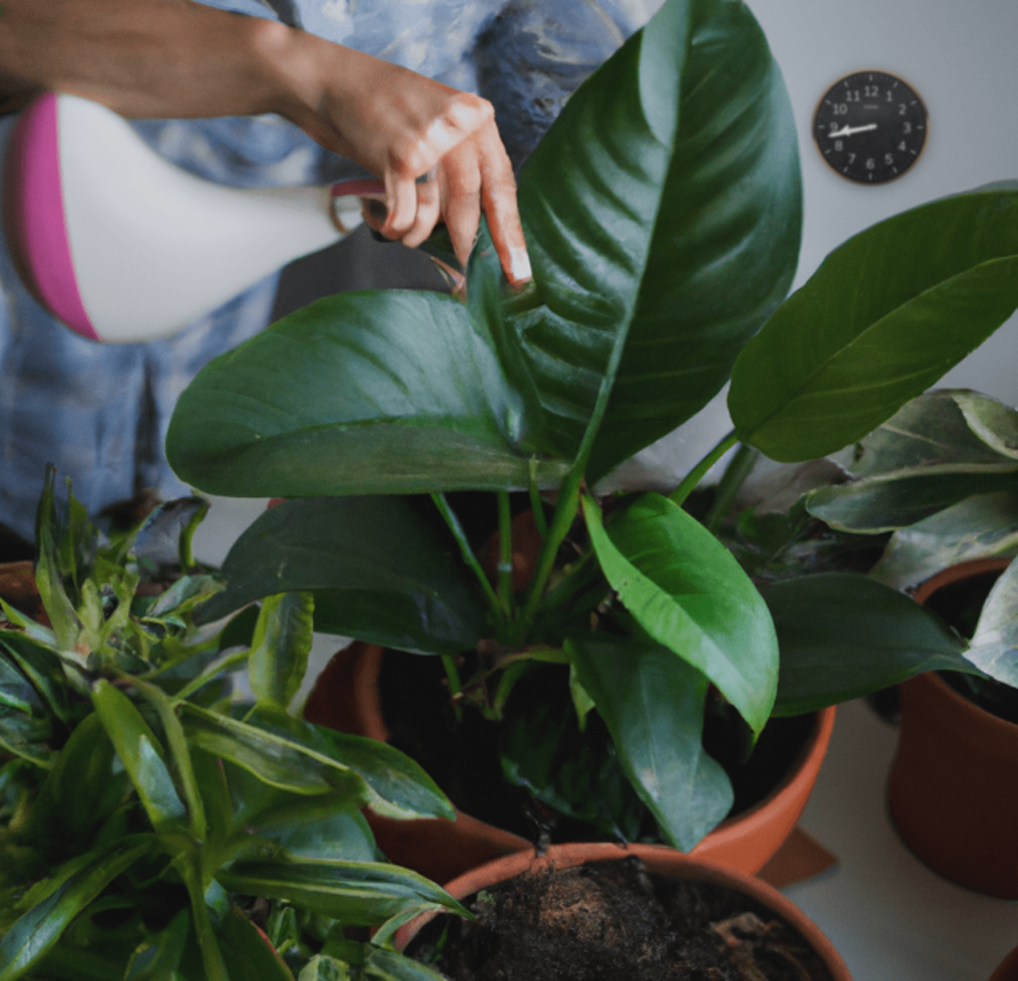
8:43
